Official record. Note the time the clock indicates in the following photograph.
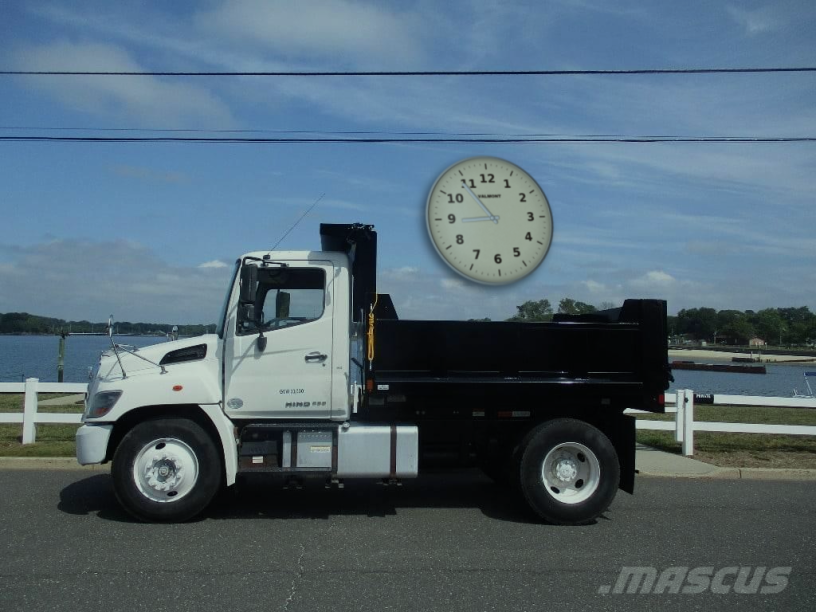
8:54
